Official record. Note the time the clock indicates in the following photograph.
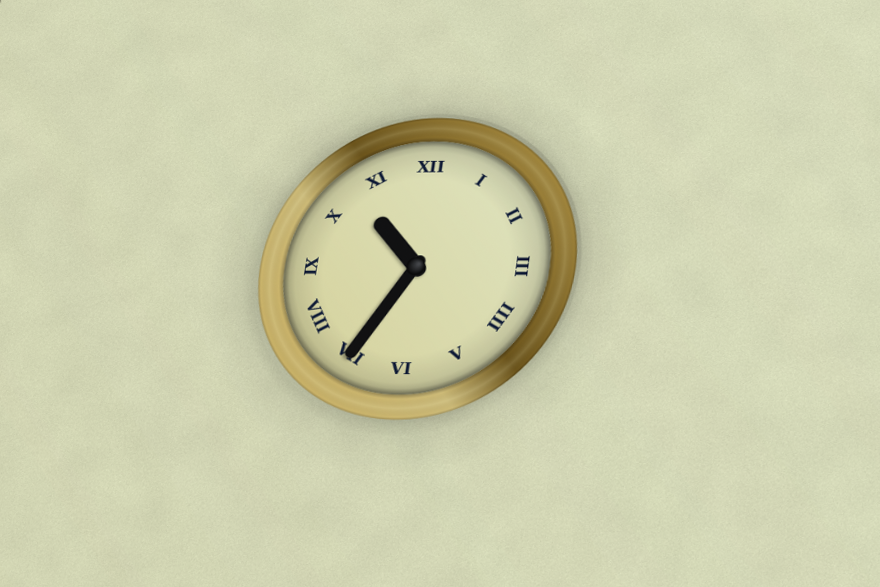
10:35
